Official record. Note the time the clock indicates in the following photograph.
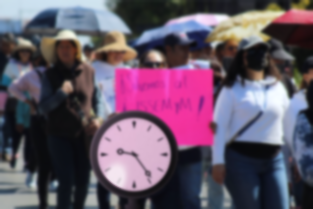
9:24
